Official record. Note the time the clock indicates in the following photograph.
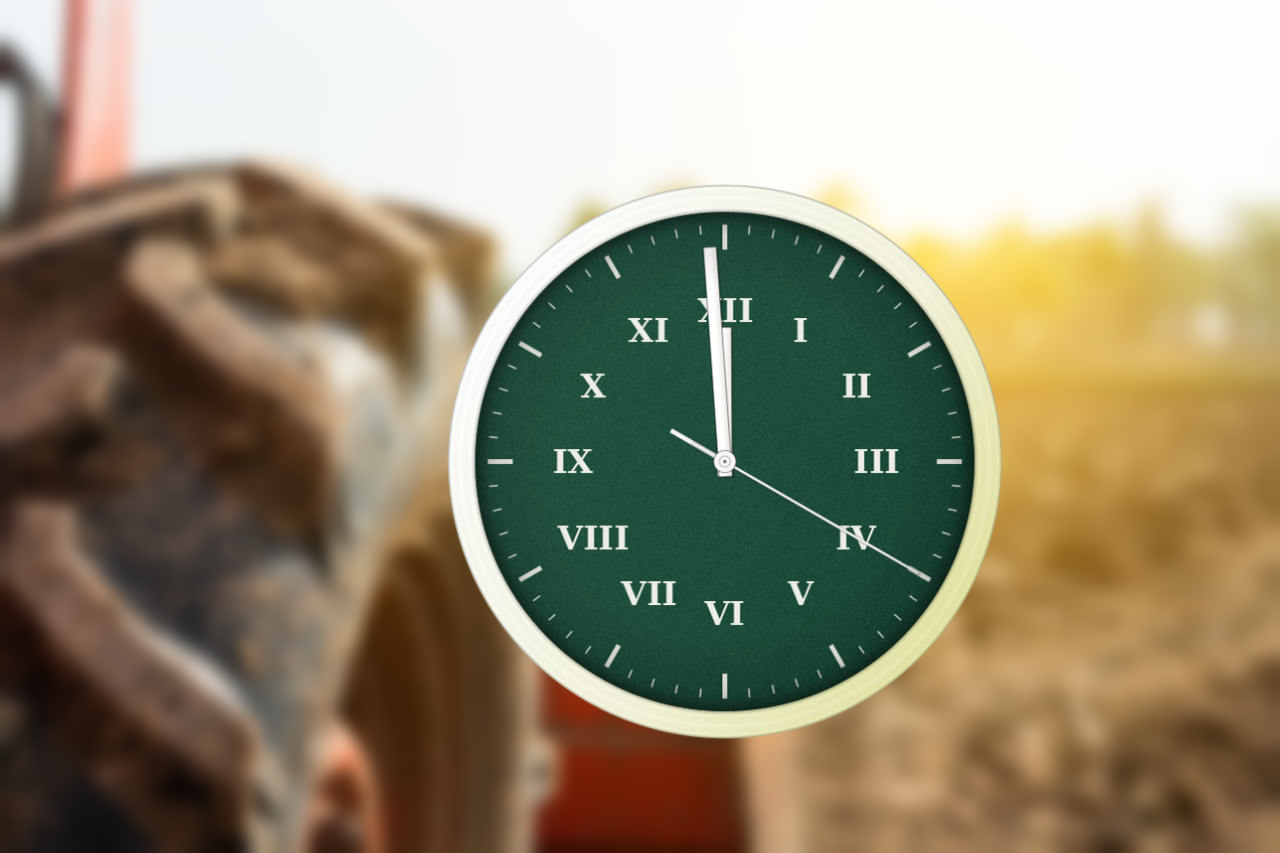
11:59:20
